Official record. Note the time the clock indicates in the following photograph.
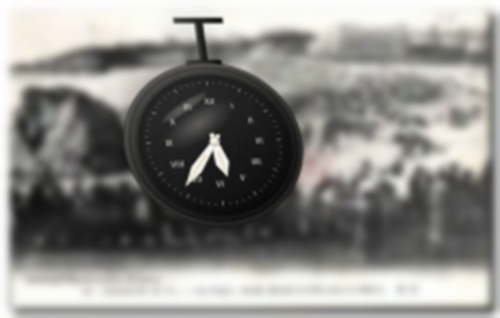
5:36
